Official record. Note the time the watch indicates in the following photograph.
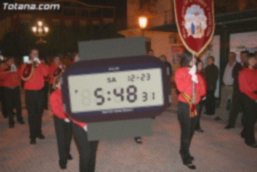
5:48
